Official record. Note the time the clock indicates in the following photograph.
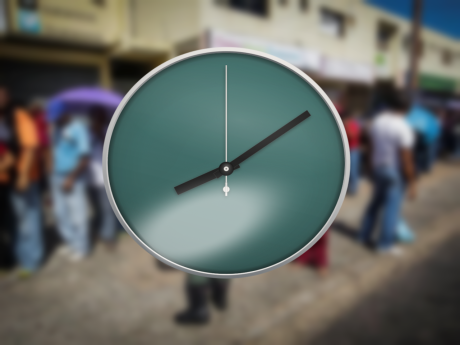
8:09:00
